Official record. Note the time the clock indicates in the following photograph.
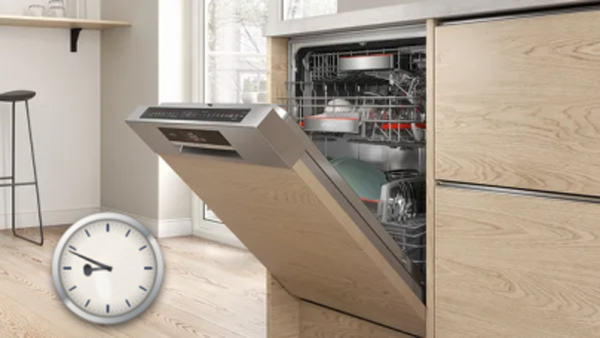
8:49
